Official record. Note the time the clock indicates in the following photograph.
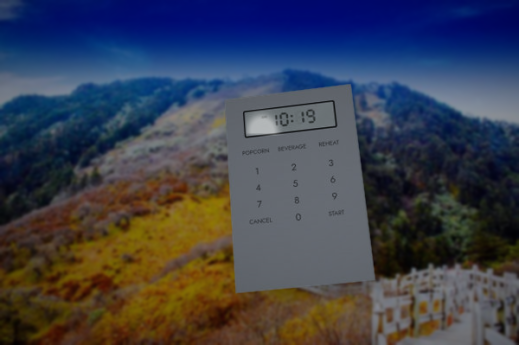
10:19
